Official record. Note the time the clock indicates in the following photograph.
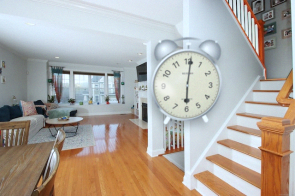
6:01
